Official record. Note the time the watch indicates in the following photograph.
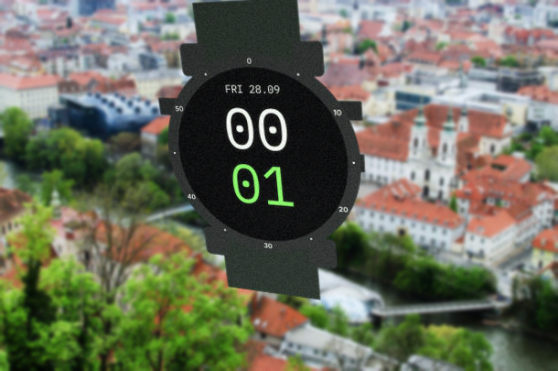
0:01
